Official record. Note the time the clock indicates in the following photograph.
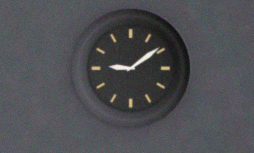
9:09
